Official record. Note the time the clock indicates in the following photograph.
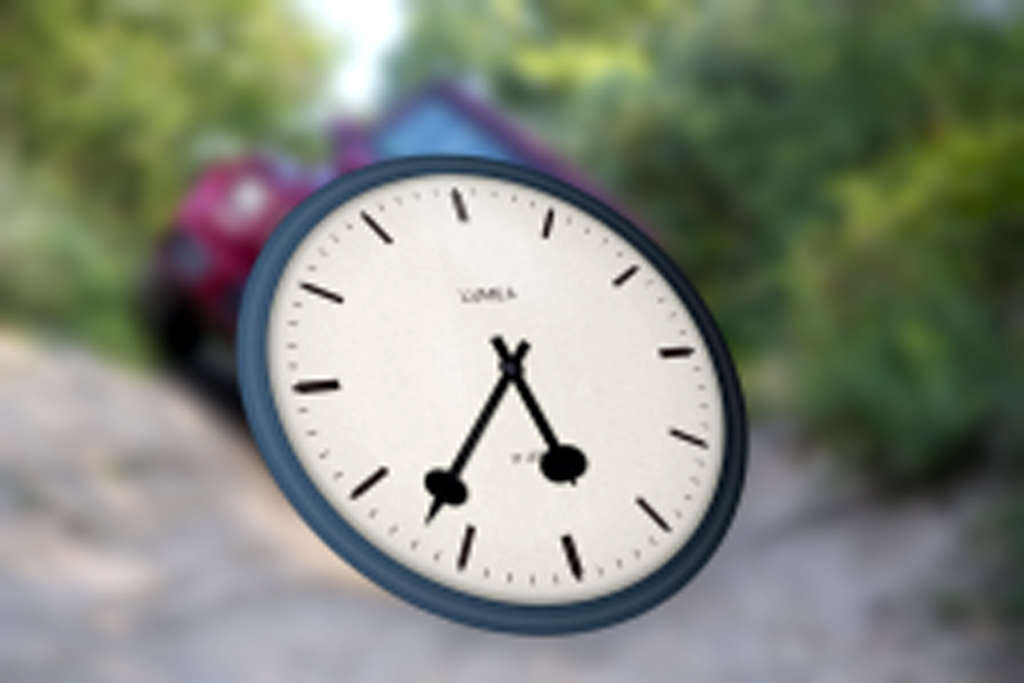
5:37
